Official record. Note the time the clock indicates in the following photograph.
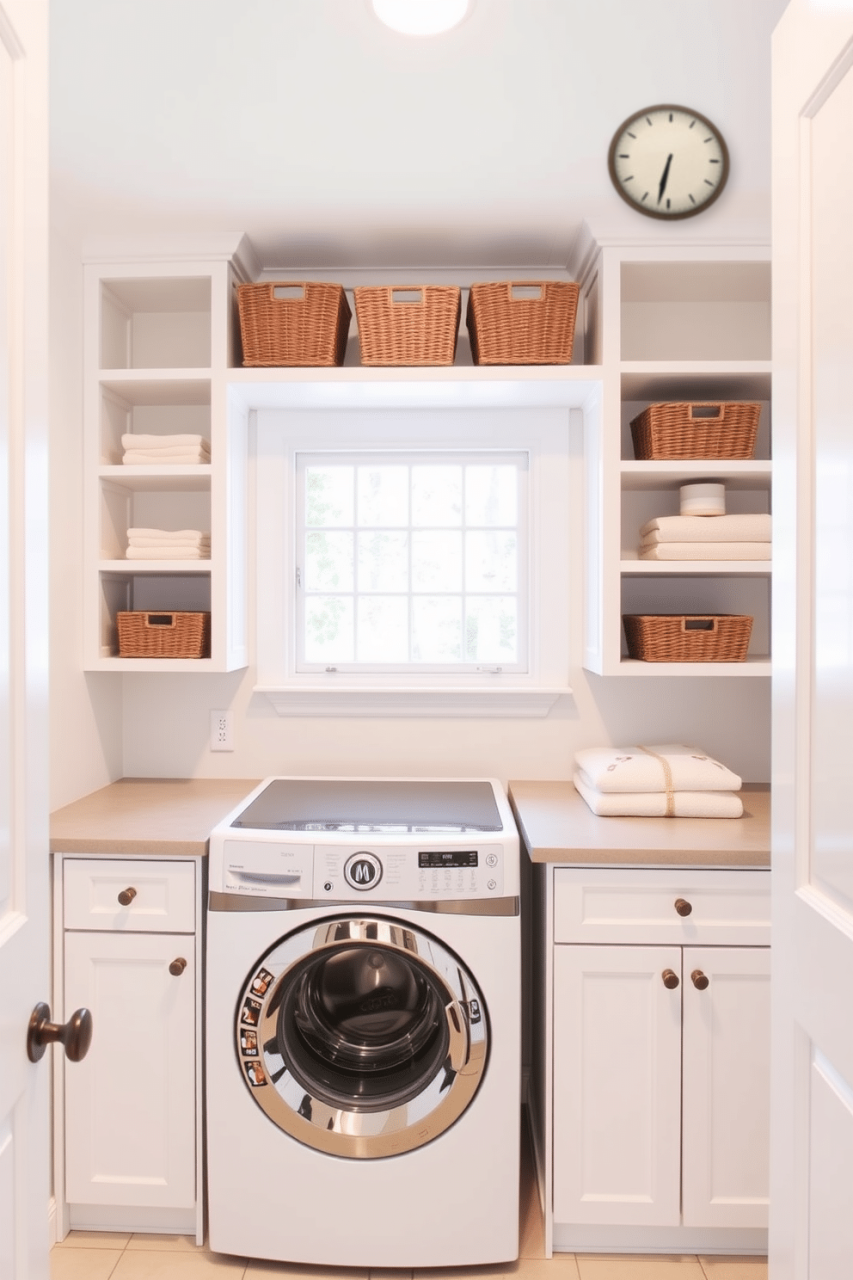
6:32
